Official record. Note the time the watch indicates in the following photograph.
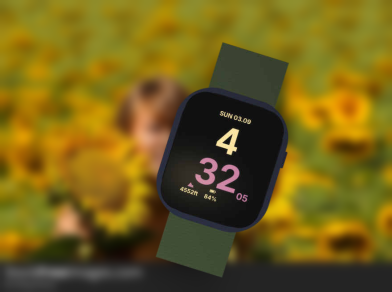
4:32:05
